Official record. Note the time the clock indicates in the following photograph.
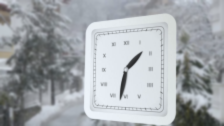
1:32
